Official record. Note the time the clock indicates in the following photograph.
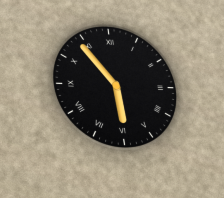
5:54
